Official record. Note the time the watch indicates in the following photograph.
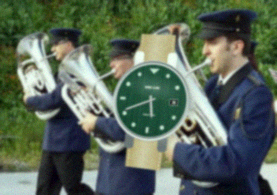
5:41
